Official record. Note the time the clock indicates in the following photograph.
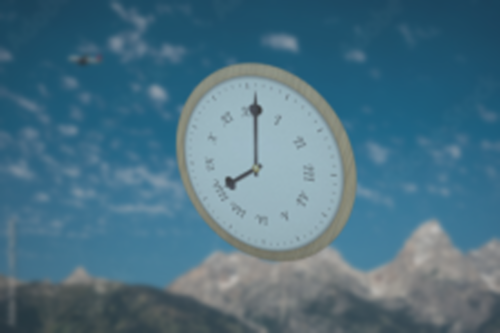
8:01
